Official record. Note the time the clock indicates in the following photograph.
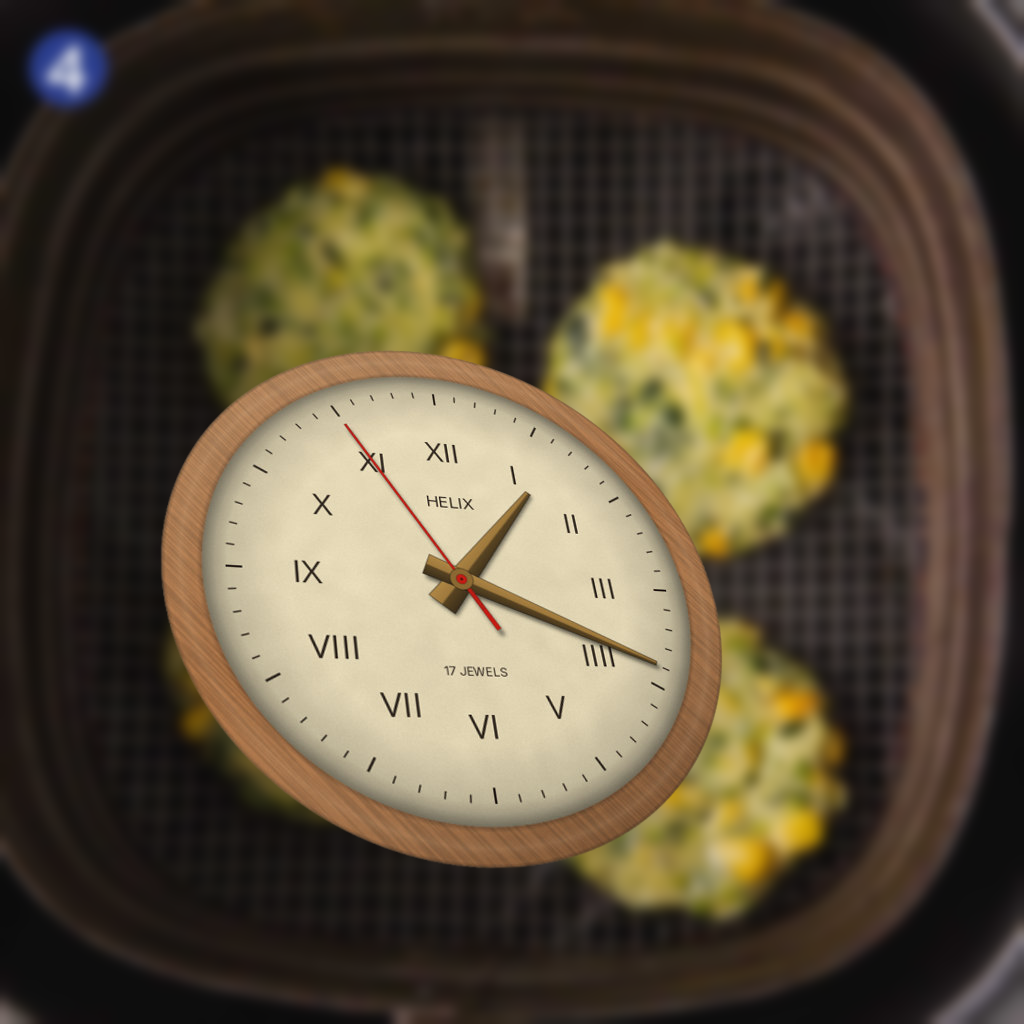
1:18:55
